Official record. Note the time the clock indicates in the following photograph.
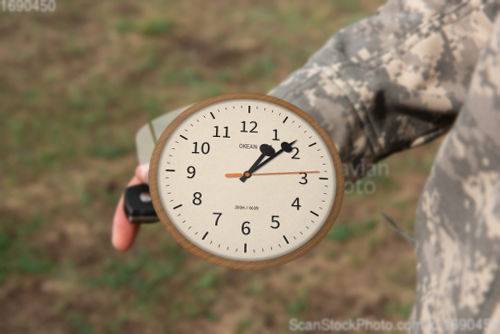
1:08:14
